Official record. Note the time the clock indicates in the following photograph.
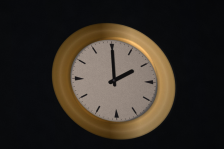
2:00
